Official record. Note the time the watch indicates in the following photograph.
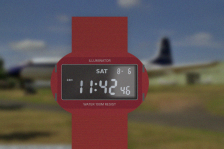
11:42:46
